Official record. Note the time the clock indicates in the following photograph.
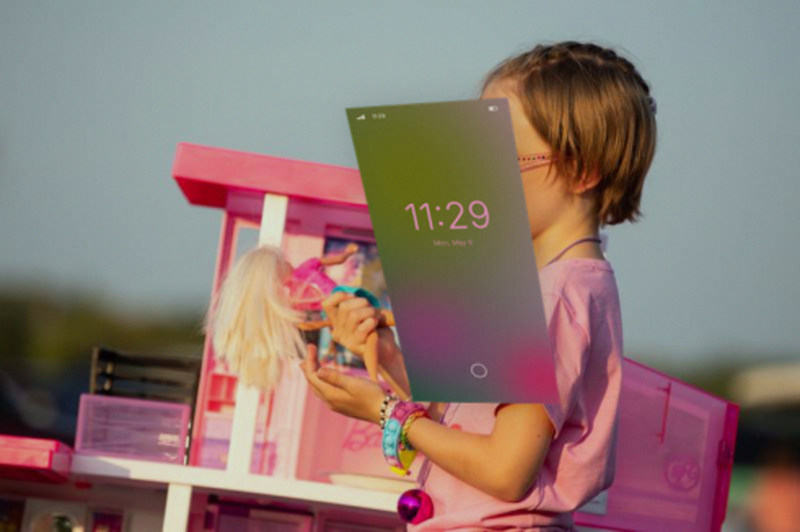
11:29
